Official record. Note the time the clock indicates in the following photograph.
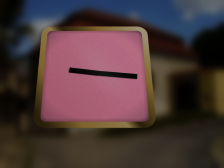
9:16
